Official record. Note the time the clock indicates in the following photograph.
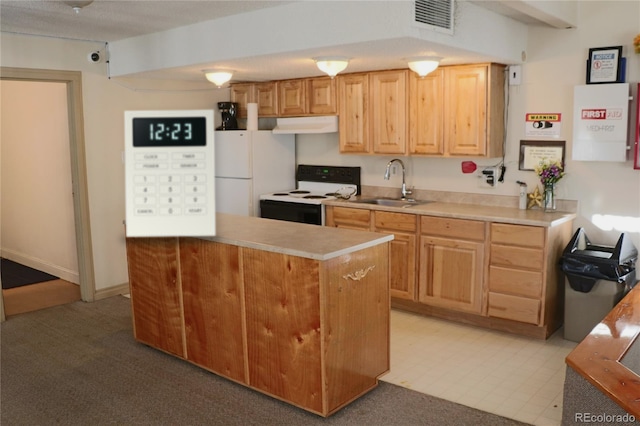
12:23
